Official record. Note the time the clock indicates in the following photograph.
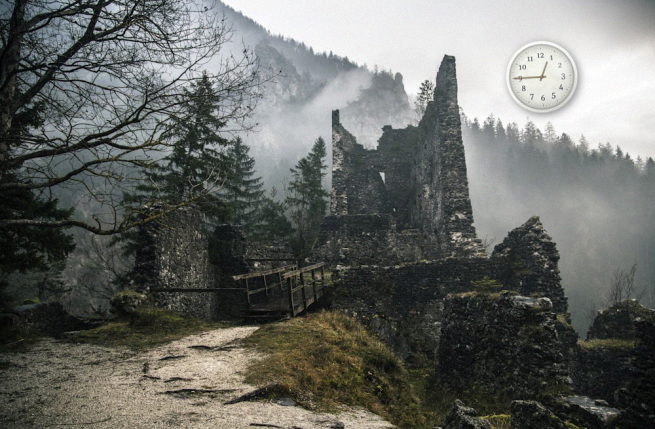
12:45
